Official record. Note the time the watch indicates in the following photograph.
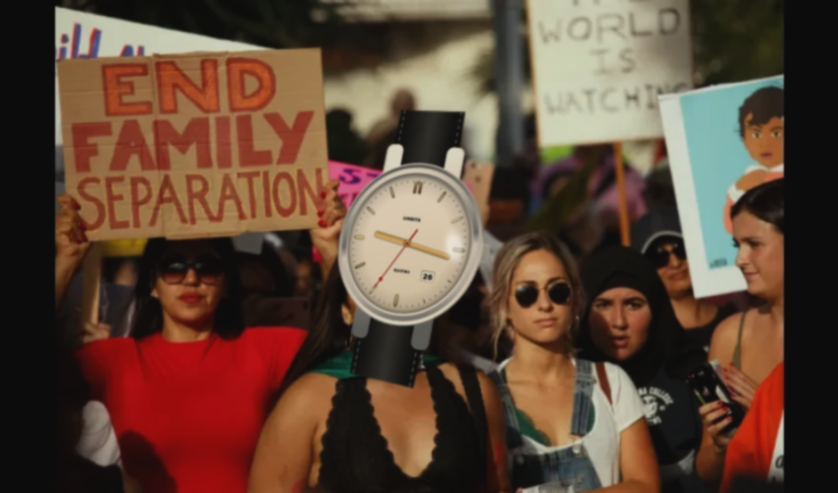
9:16:35
